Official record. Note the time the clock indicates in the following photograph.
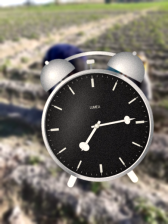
7:14
